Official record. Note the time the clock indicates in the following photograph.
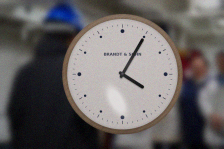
4:05
